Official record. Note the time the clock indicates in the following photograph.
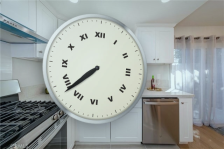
7:38
